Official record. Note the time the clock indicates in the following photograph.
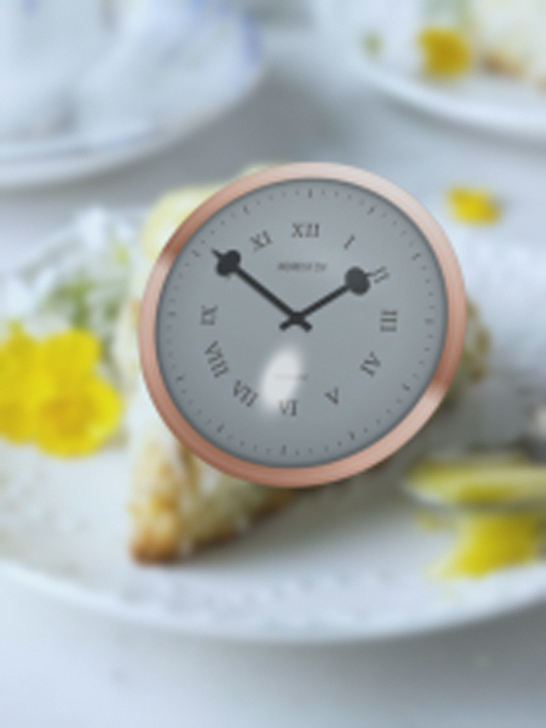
1:51
